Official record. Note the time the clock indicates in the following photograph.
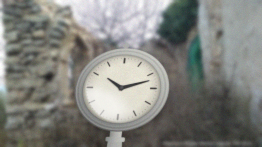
10:12
